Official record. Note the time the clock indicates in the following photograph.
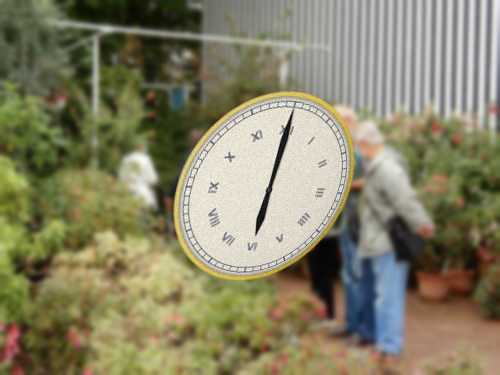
6:00
